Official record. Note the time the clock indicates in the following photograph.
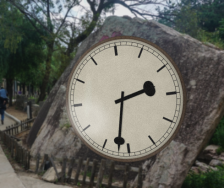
2:32
